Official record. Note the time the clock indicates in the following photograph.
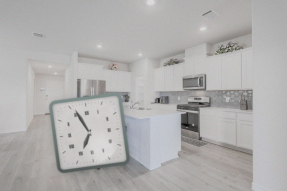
6:56
